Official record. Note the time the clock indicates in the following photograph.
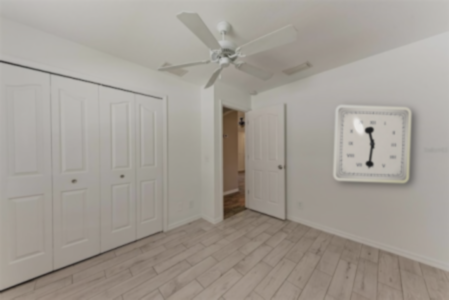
11:31
